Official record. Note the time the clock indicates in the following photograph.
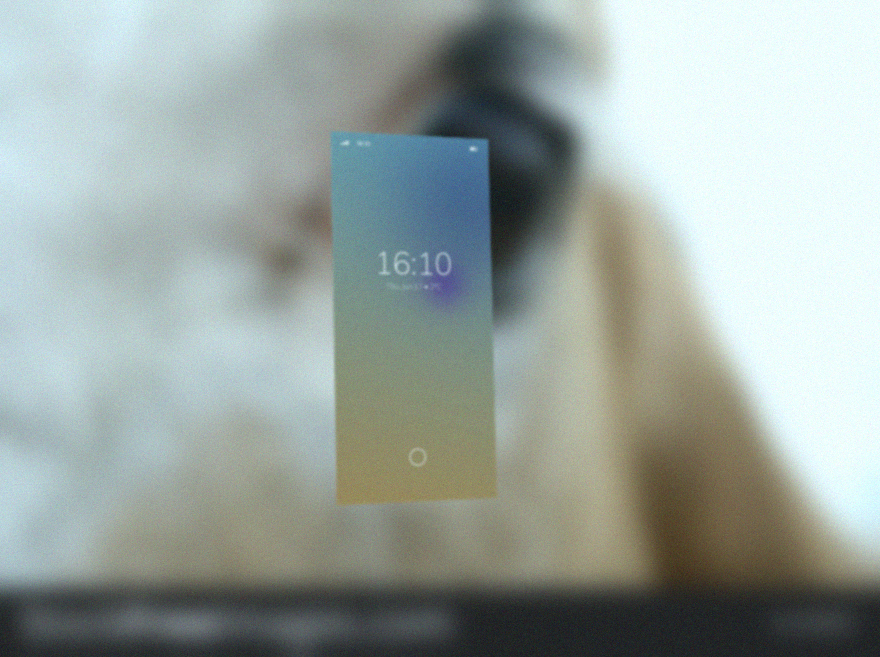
16:10
